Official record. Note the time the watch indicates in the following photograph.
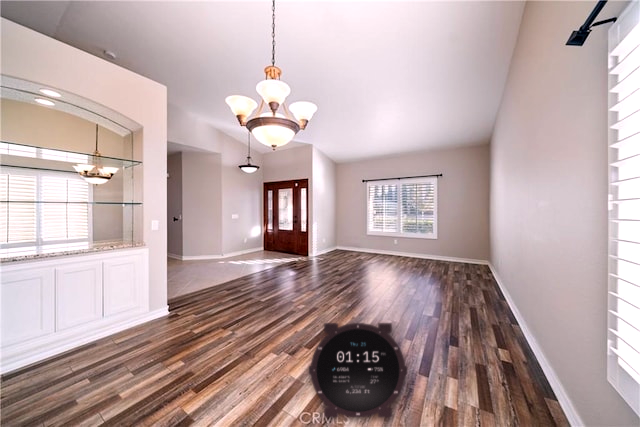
1:15
